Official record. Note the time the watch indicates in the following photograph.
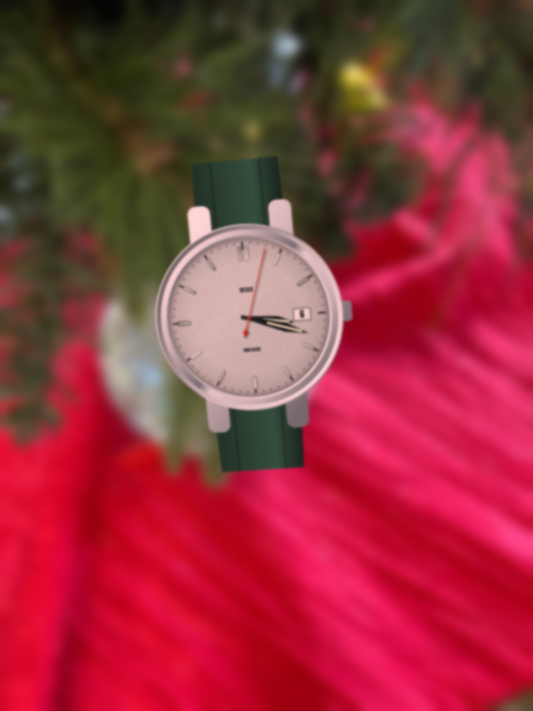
3:18:03
